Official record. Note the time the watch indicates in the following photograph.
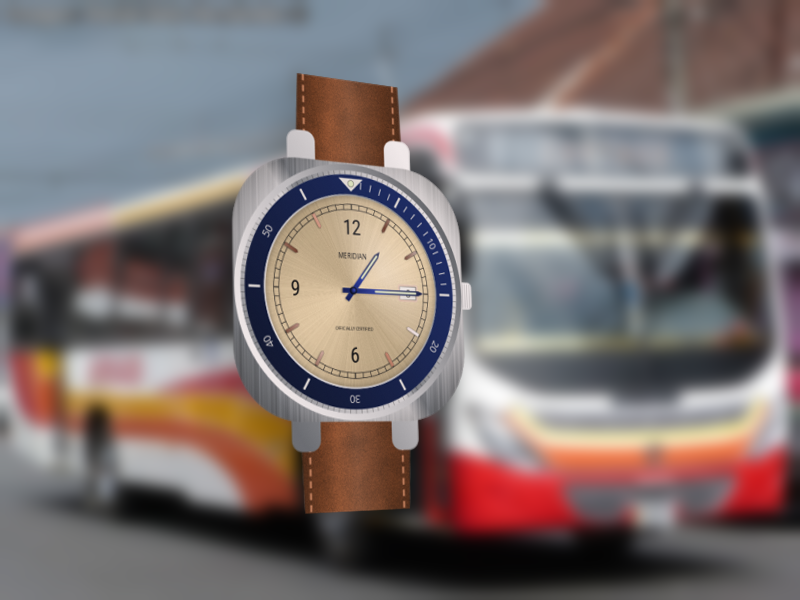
1:15
